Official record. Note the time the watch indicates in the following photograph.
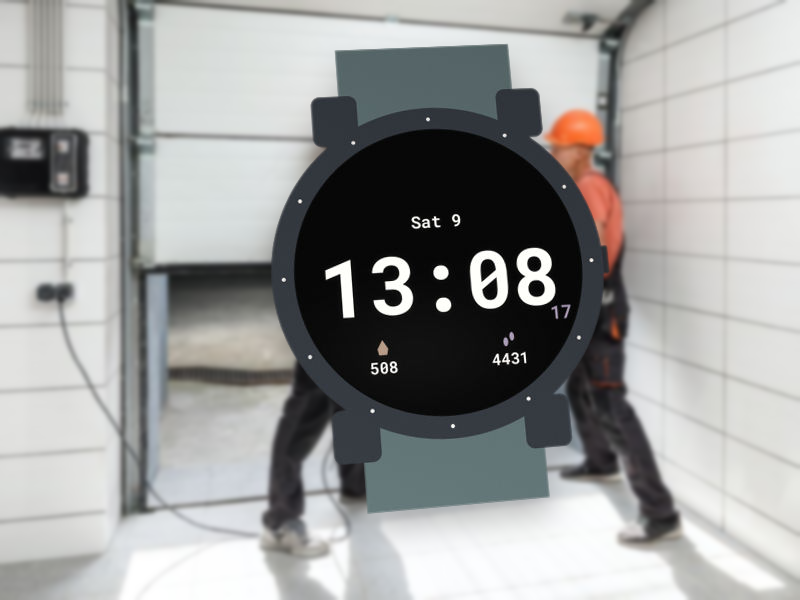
13:08:17
